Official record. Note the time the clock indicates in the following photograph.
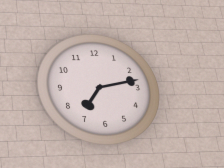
7:13
